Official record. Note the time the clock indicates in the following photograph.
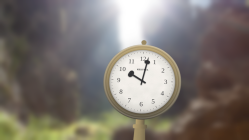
10:02
